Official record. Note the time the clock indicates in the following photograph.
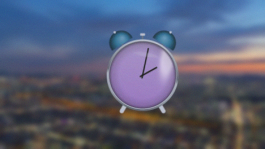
2:02
